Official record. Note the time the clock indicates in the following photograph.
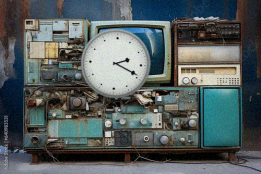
2:19
